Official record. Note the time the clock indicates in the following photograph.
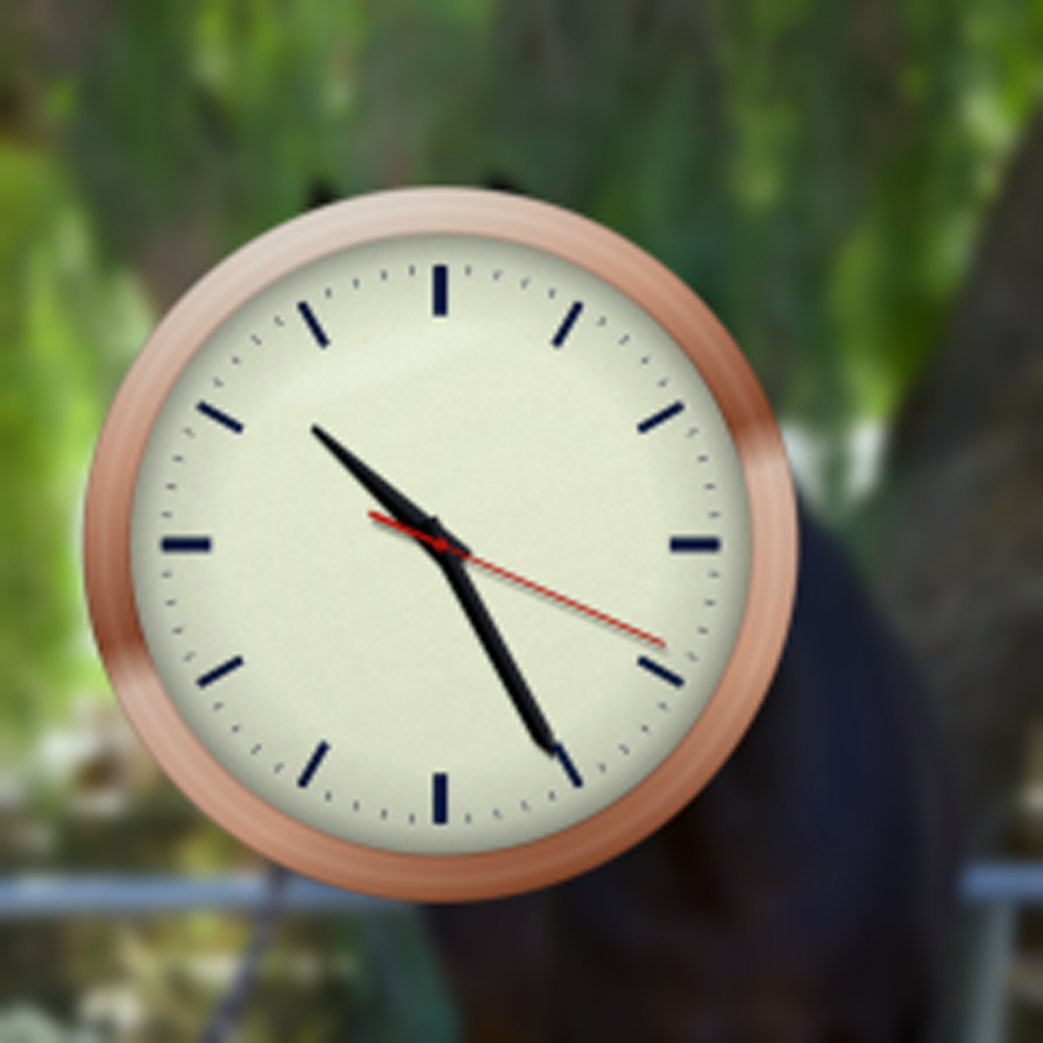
10:25:19
